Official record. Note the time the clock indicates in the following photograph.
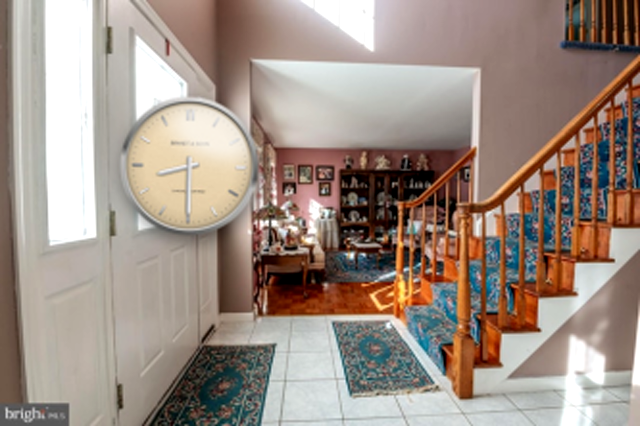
8:30
